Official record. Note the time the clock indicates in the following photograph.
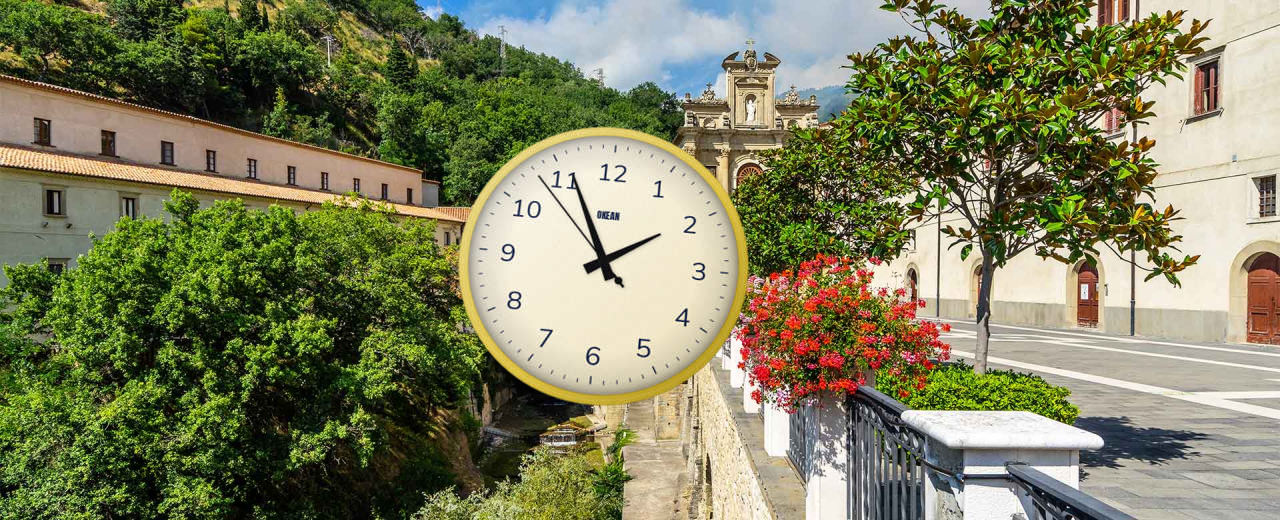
1:55:53
